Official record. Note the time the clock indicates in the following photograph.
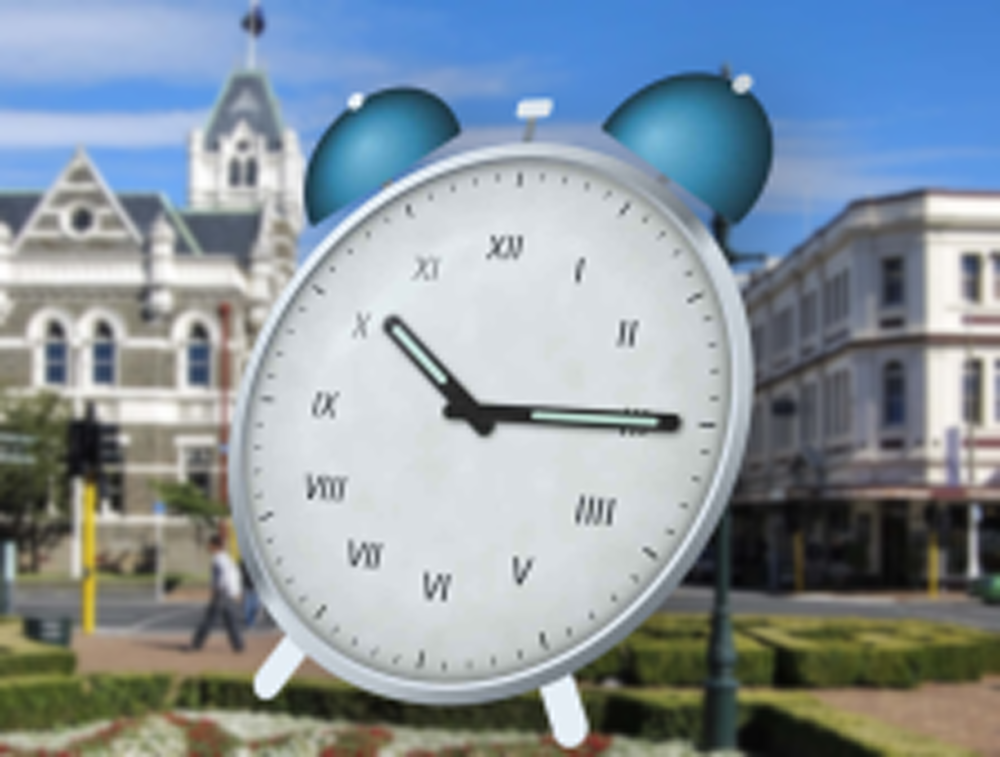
10:15
